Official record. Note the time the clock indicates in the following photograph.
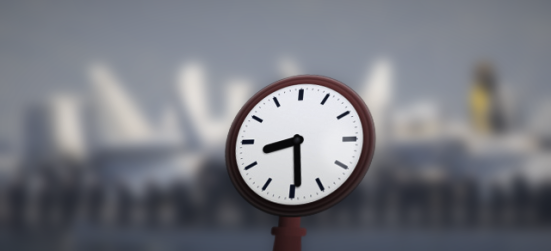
8:29
